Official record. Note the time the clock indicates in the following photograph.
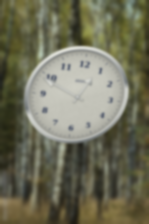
12:49
